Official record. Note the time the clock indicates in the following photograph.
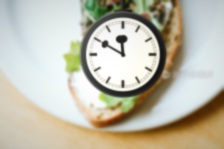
11:50
